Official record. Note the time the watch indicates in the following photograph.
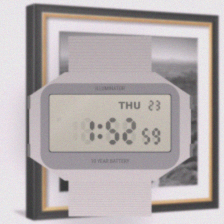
1:52:59
